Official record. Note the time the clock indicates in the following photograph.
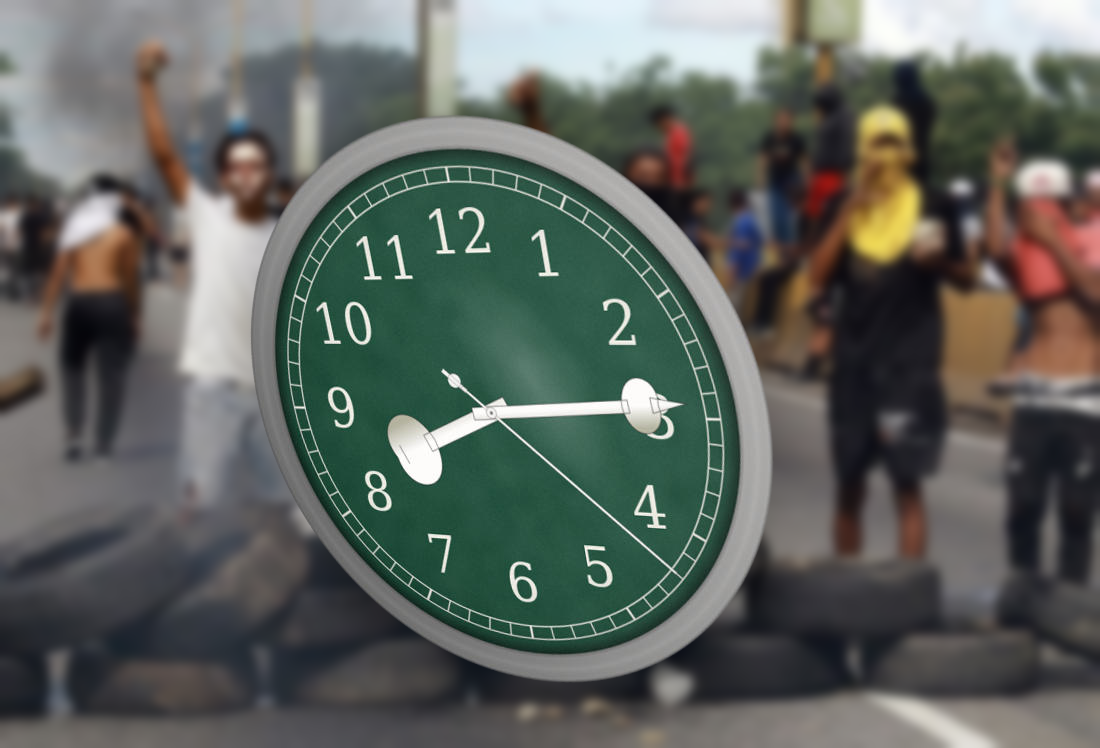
8:14:22
